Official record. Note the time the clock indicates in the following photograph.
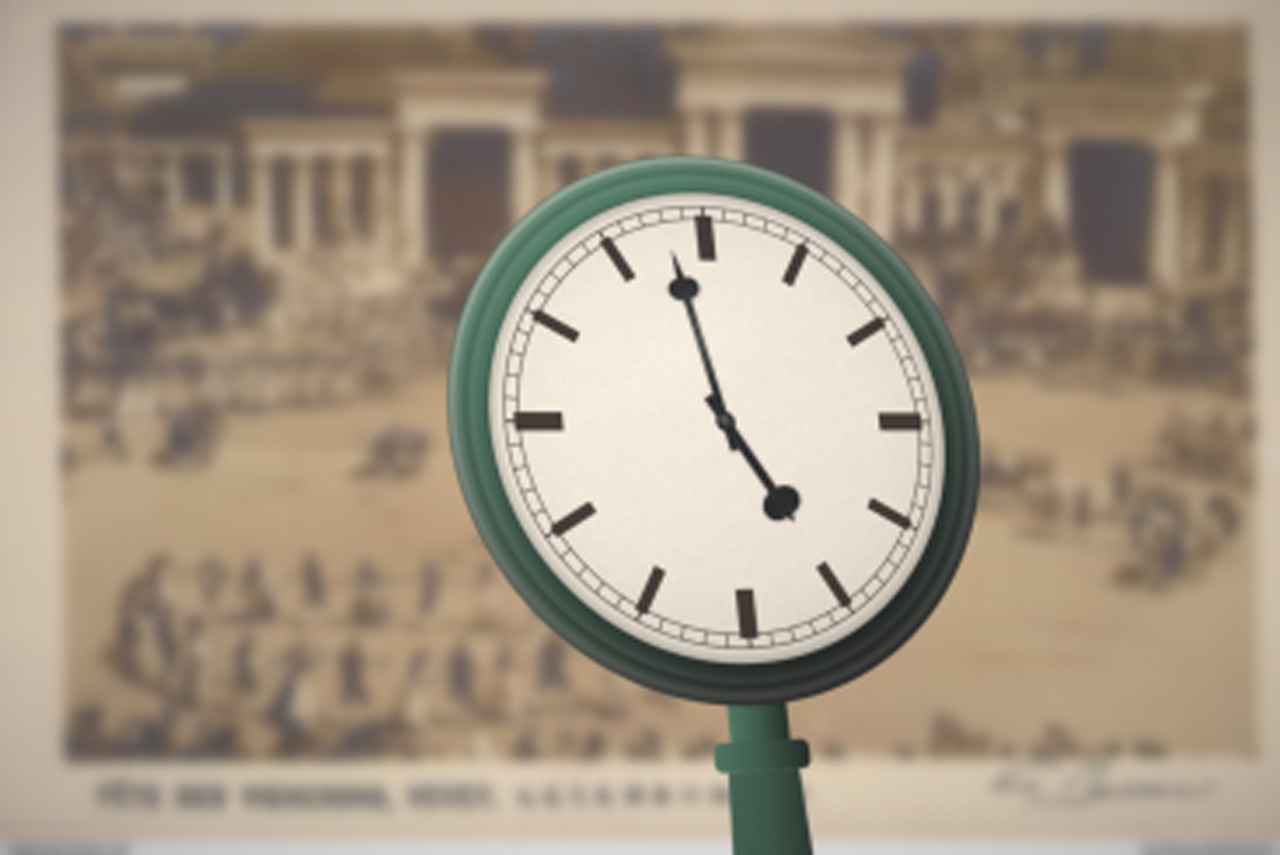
4:58
